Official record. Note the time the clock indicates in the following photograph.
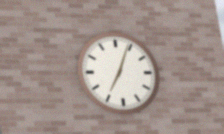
7:04
